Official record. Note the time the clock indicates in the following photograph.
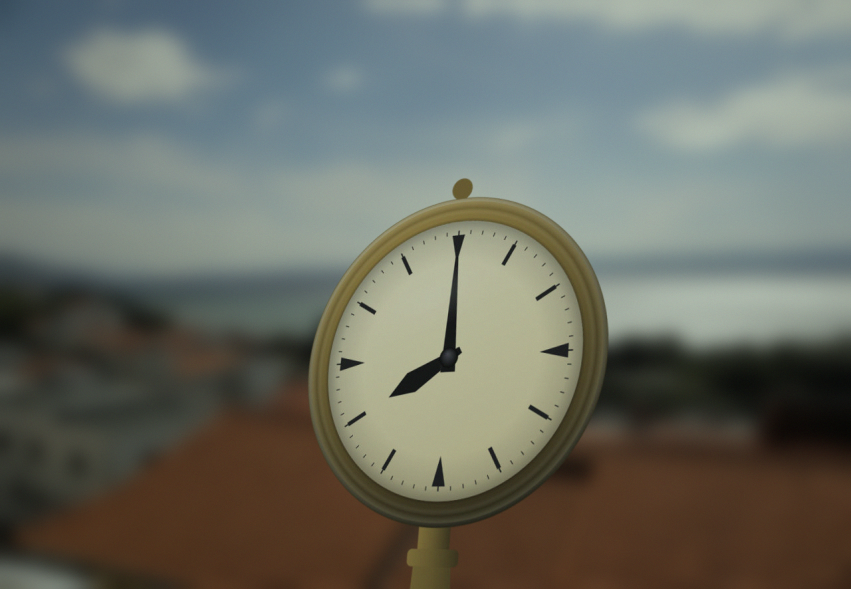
8:00
